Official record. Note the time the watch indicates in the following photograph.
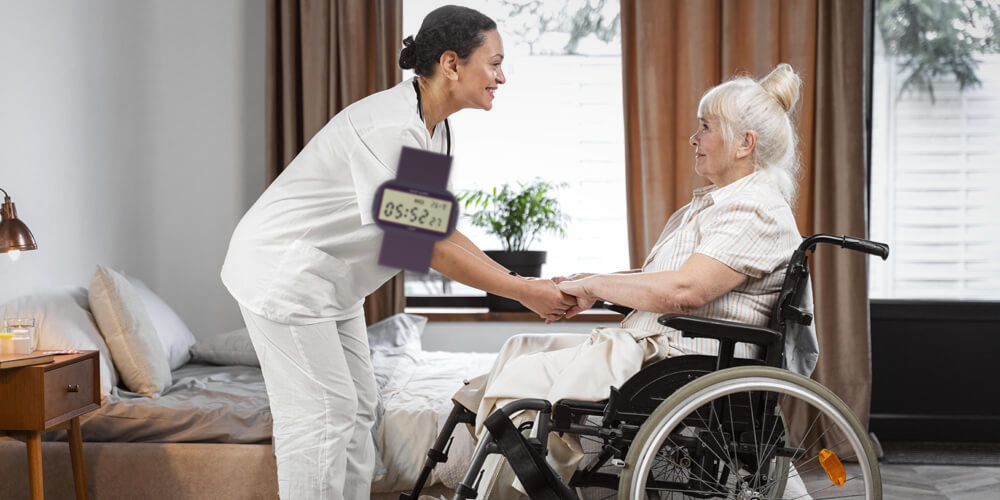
5:52
